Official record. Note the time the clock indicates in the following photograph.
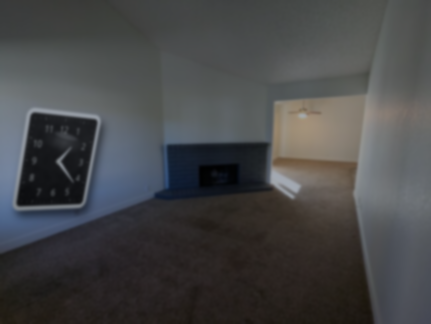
1:22
